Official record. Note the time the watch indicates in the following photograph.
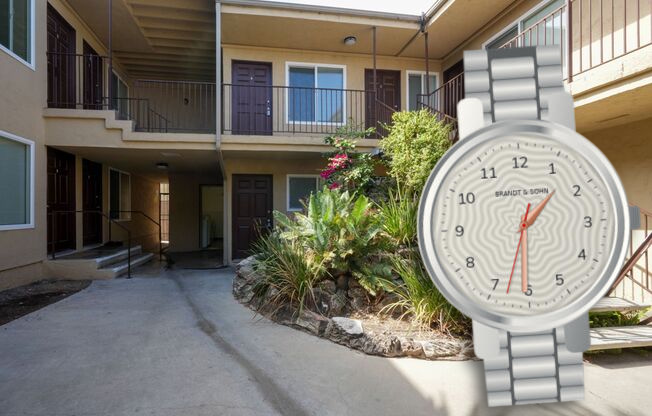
1:30:33
